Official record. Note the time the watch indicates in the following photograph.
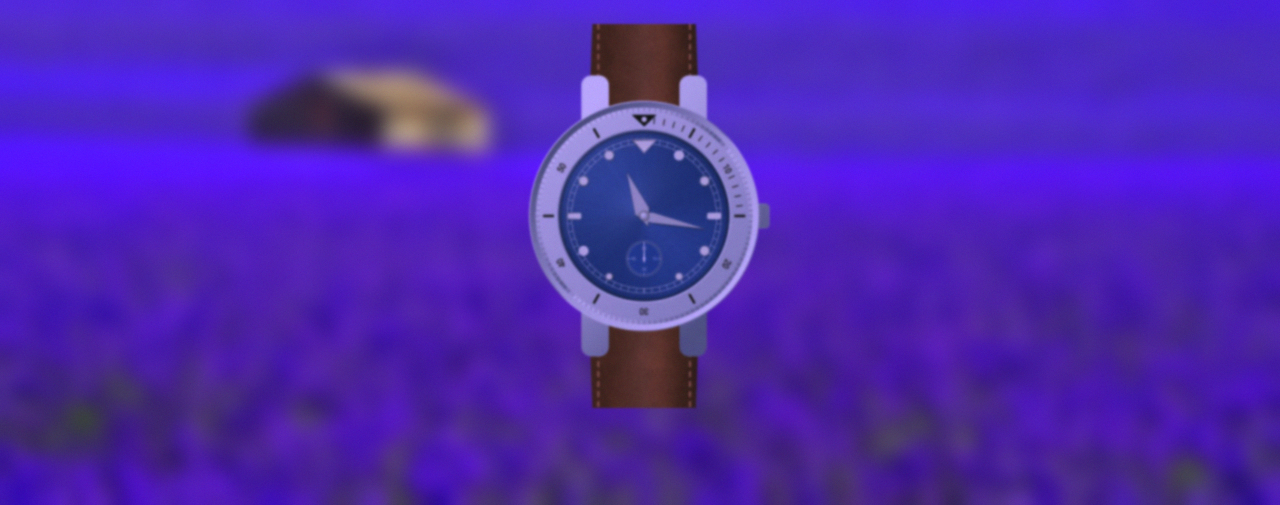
11:17
